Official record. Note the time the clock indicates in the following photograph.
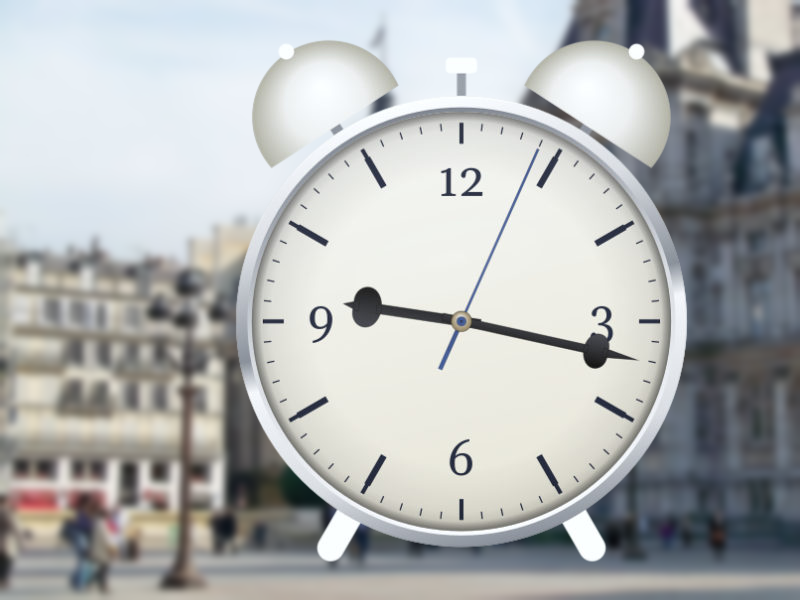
9:17:04
